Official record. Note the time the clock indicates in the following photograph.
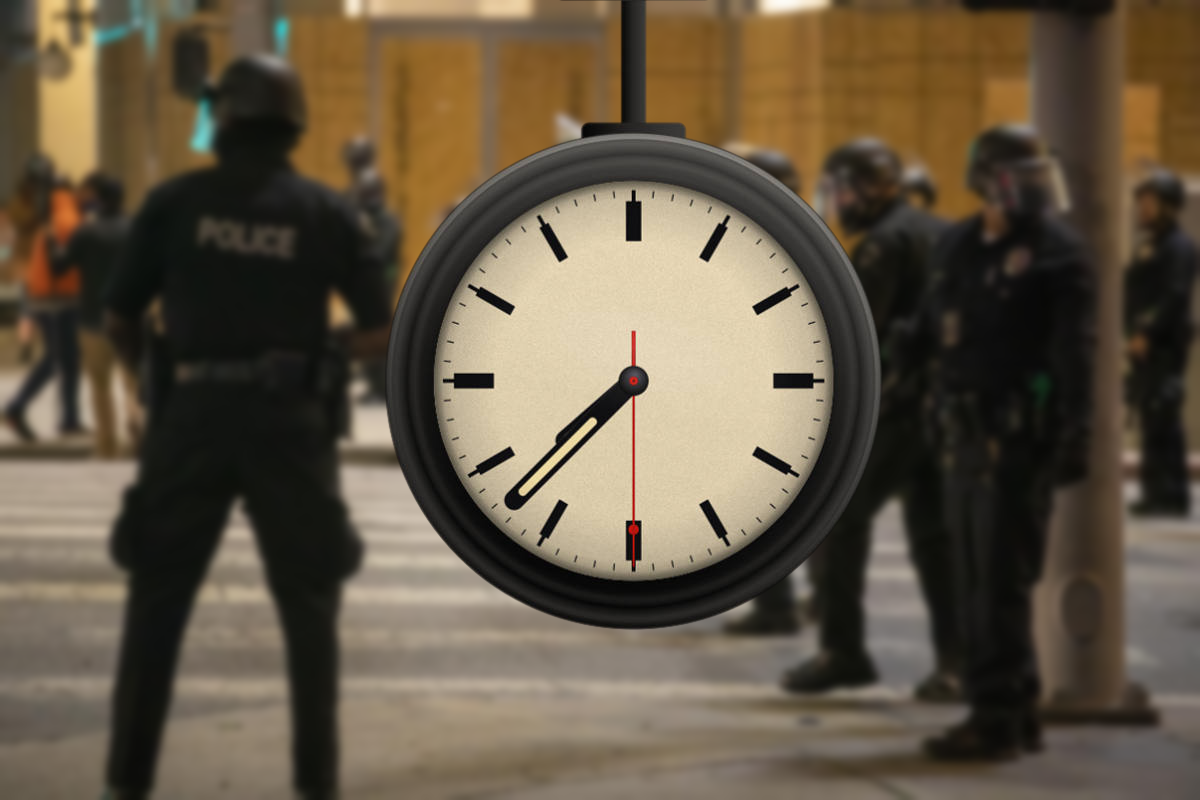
7:37:30
